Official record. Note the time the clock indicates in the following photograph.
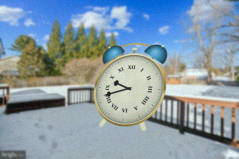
9:42
